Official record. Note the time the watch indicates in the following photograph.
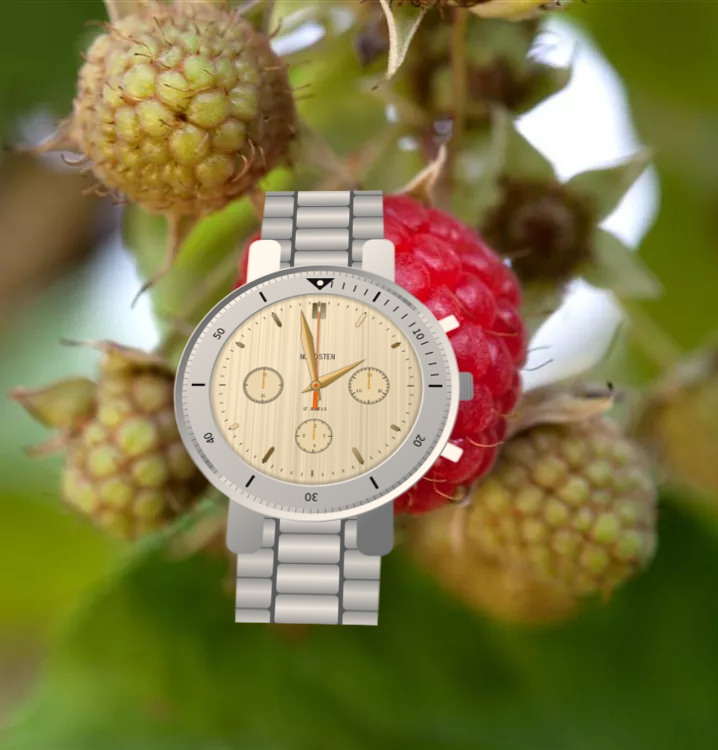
1:58
